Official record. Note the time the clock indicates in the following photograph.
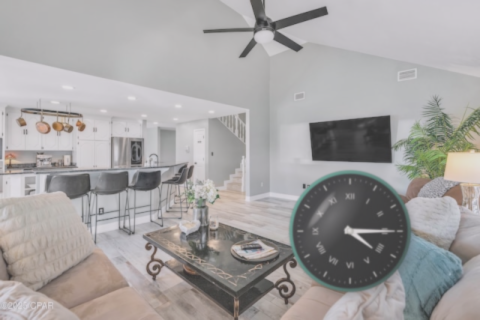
4:15
